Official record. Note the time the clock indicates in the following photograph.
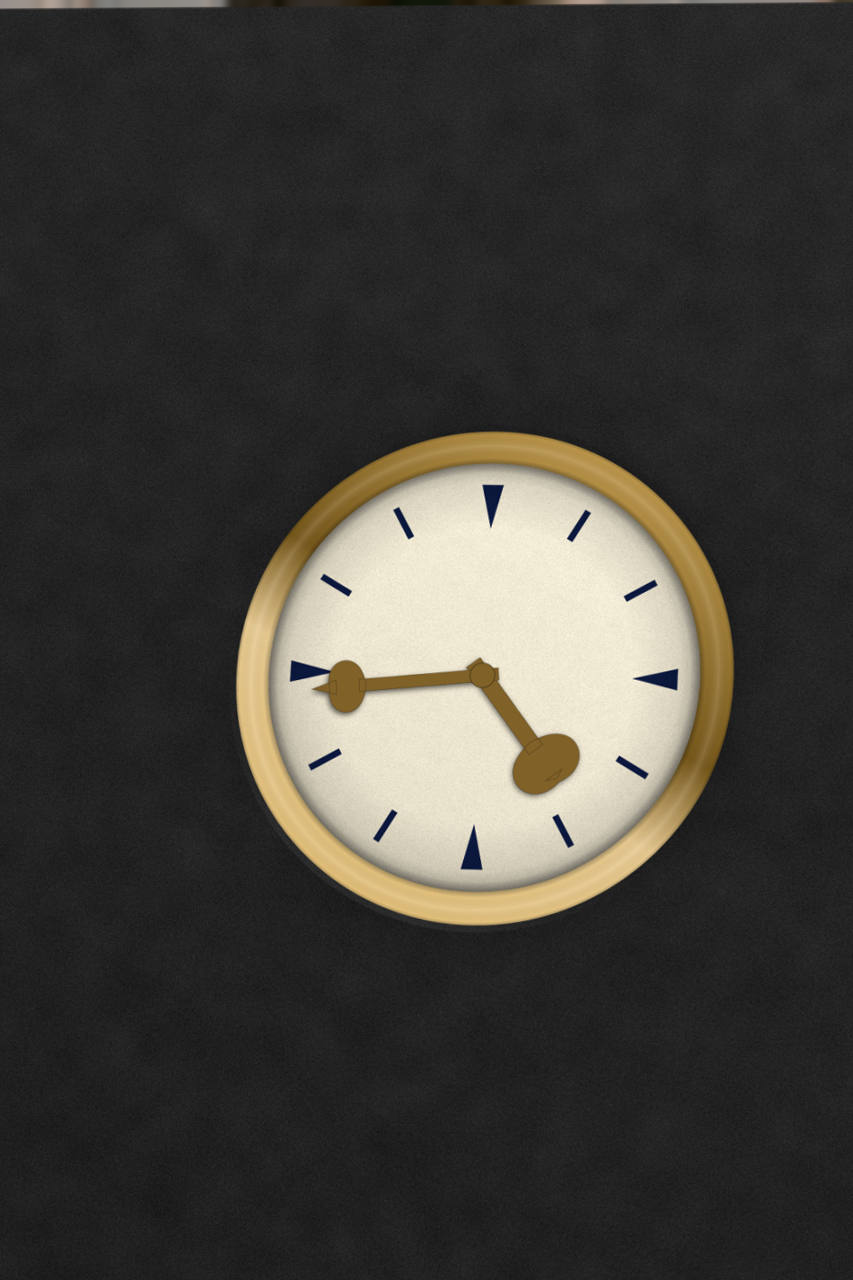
4:44
